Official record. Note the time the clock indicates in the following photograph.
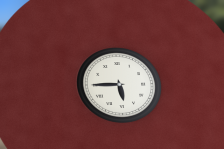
5:45
